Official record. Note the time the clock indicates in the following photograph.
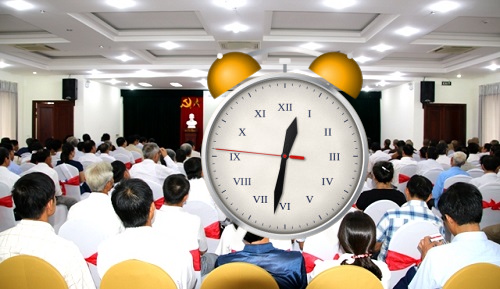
12:31:46
